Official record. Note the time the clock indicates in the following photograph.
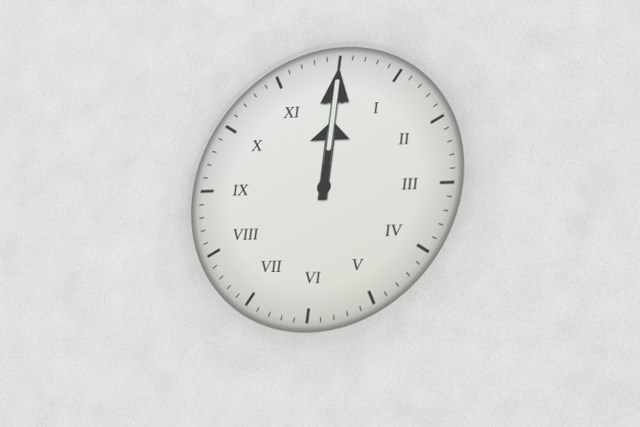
12:00
